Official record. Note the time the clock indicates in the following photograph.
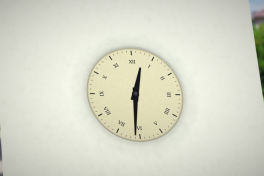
12:31
